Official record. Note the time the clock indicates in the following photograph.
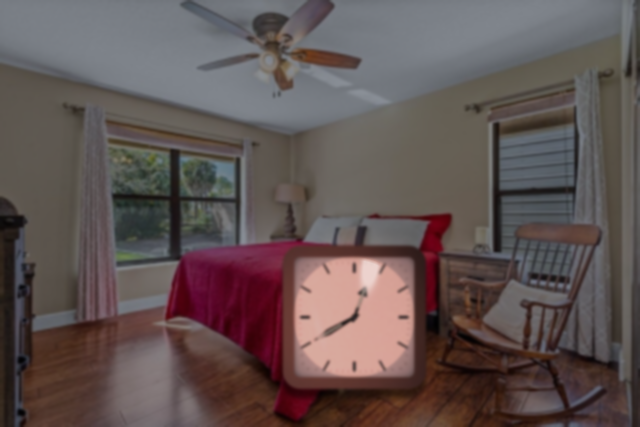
12:40
